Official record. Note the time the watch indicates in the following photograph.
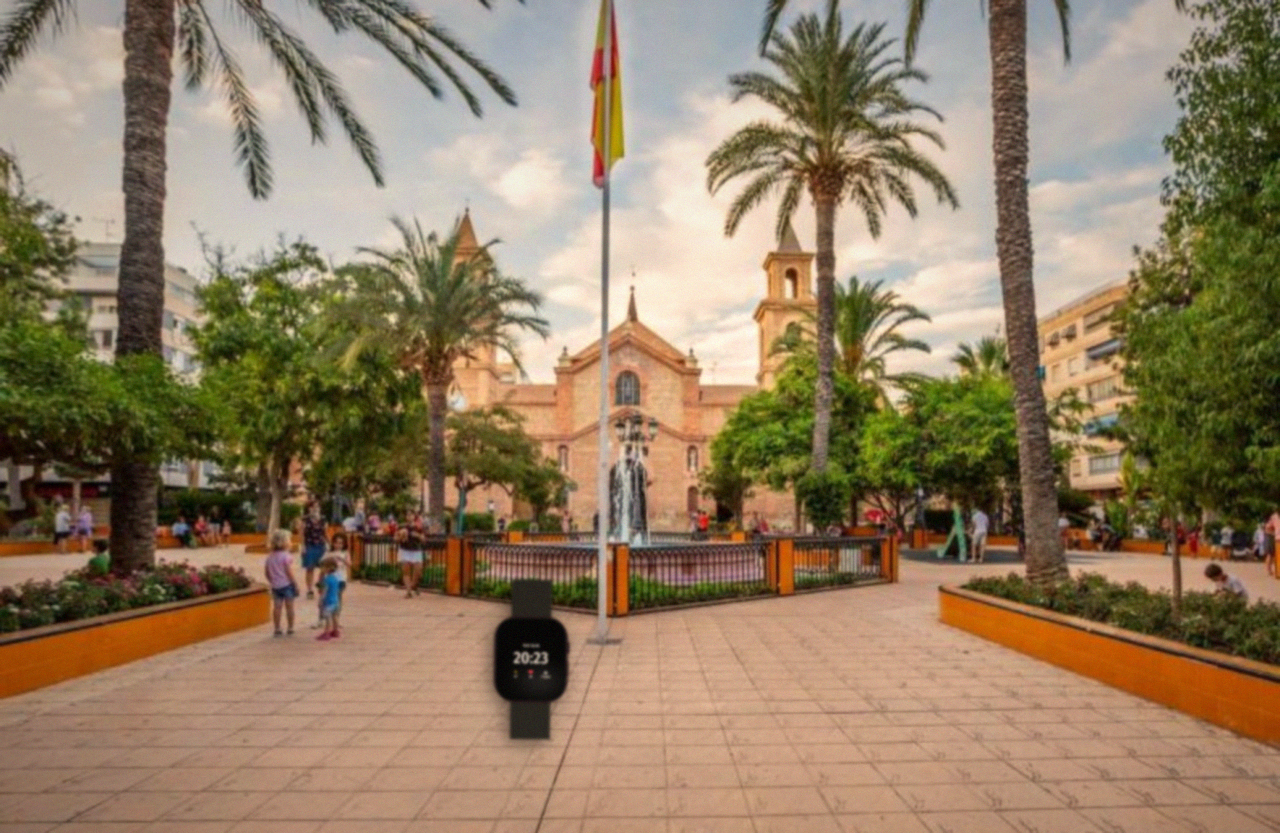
20:23
